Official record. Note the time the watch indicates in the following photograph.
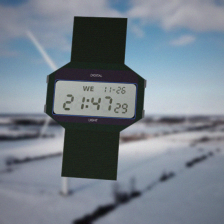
21:47:29
